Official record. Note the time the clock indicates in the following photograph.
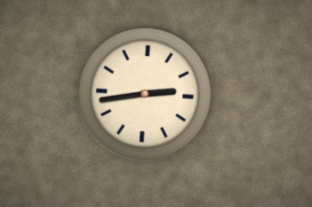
2:43
